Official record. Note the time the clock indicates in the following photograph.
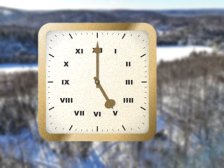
5:00
